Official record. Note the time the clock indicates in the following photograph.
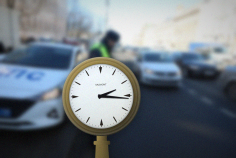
2:16
